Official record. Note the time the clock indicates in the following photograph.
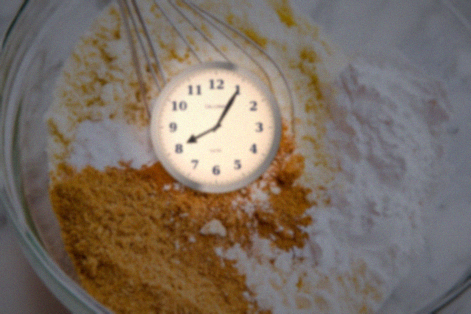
8:05
